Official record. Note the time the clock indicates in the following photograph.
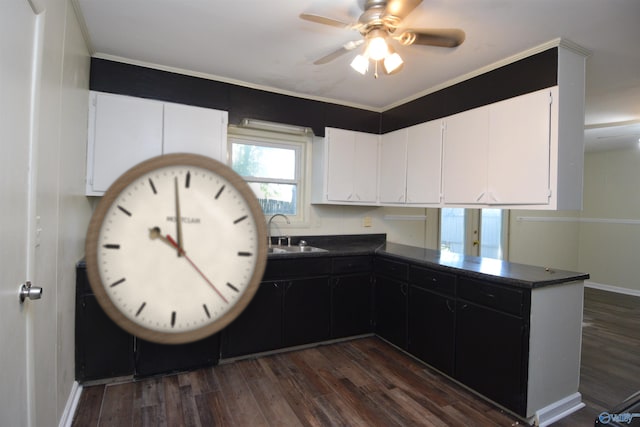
9:58:22
